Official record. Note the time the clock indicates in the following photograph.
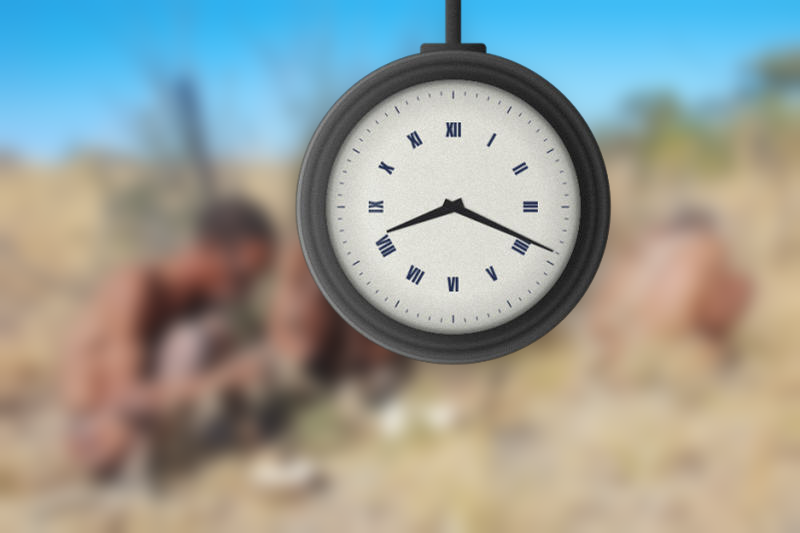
8:19
